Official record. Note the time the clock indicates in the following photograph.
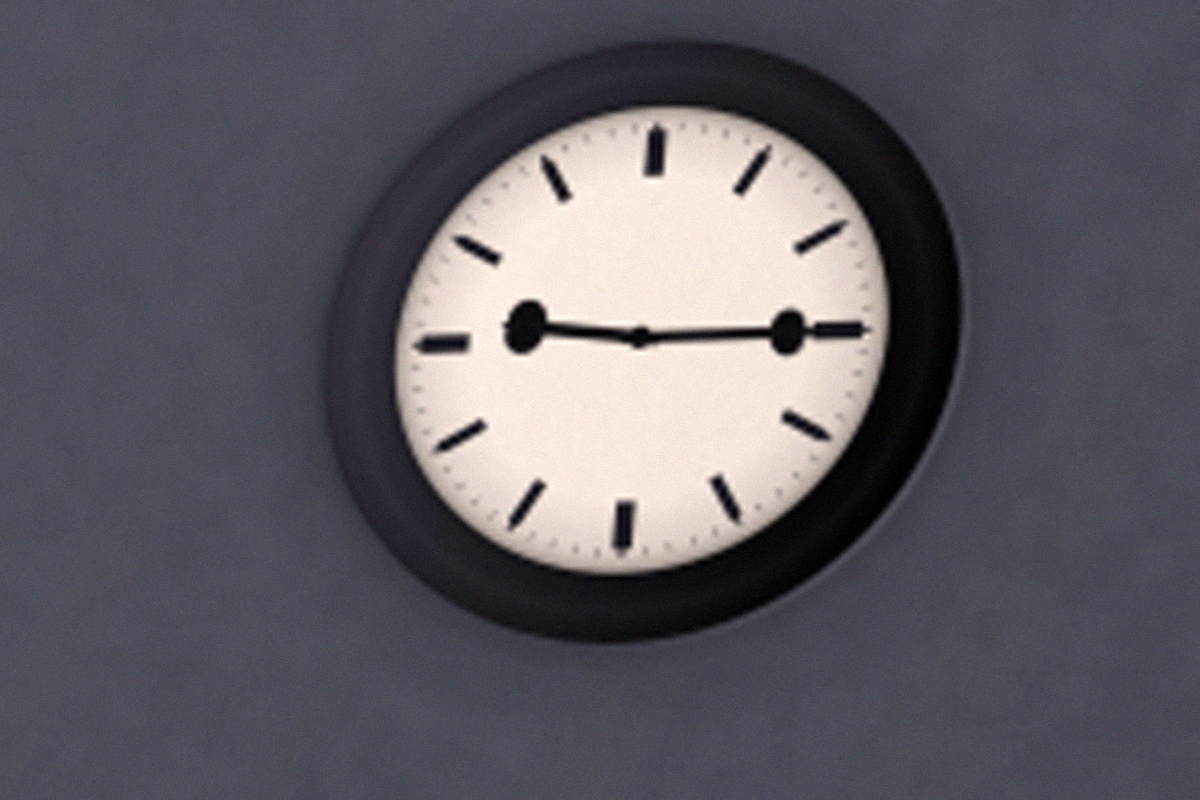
9:15
